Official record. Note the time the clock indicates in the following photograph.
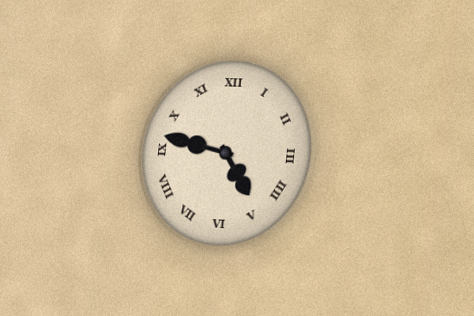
4:47
